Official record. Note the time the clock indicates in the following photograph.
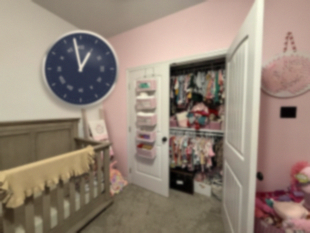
12:58
